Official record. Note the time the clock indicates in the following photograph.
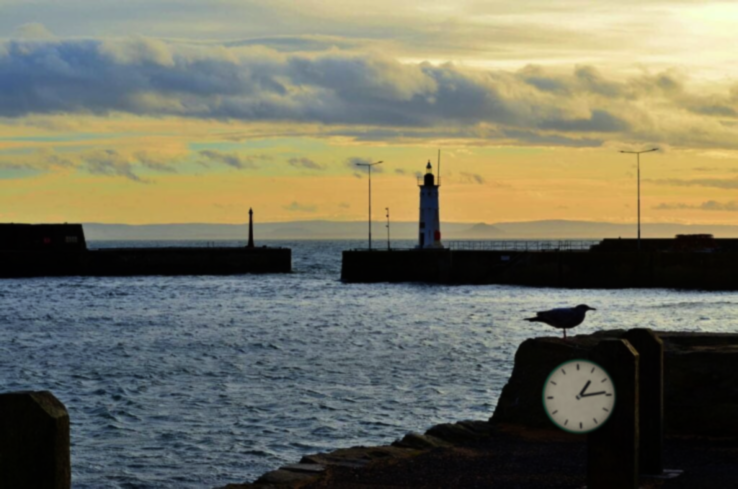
1:14
